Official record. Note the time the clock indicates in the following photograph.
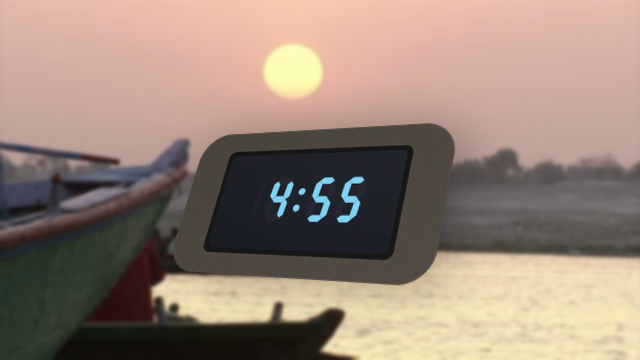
4:55
